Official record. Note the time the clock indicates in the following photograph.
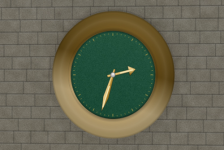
2:33
